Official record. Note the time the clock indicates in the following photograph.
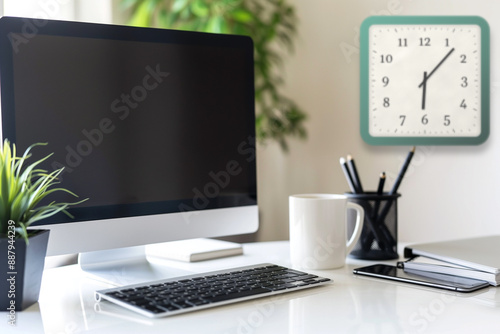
6:07
